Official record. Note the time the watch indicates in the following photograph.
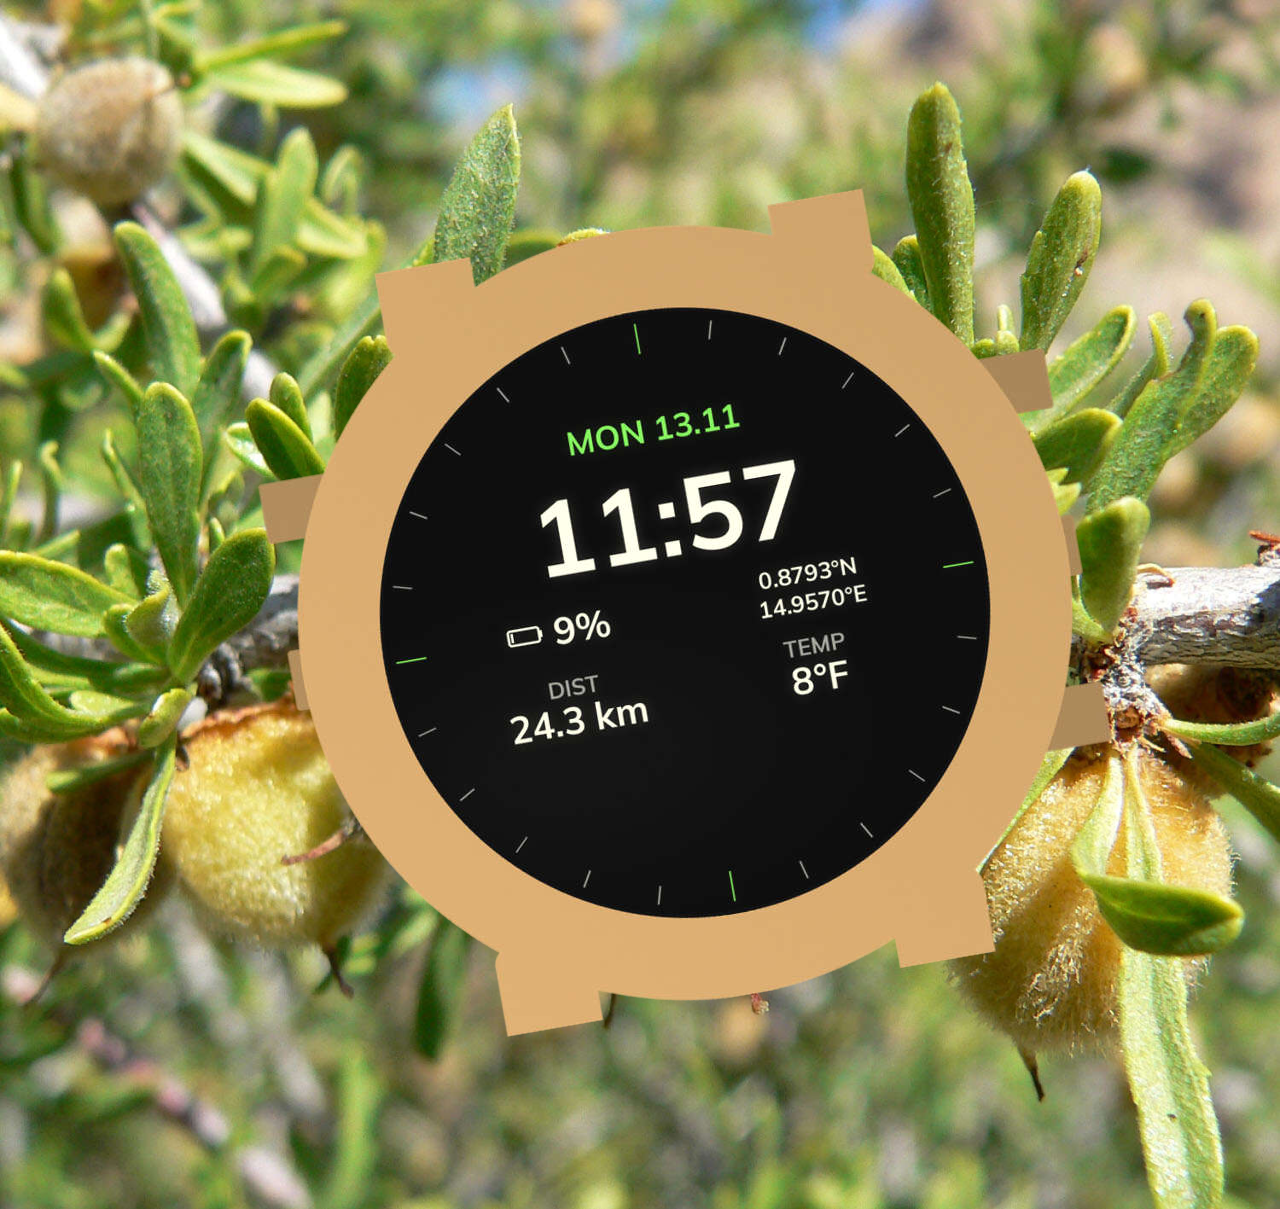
11:57
